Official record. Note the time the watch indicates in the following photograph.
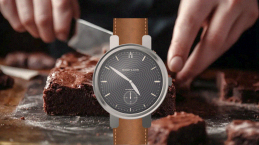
4:51
